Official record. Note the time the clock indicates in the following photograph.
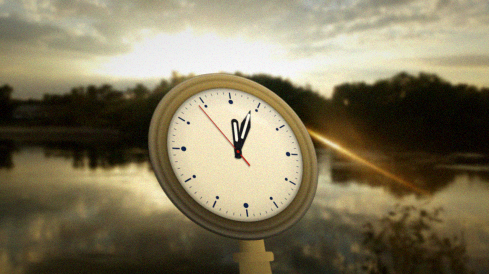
12:03:54
